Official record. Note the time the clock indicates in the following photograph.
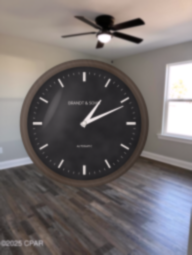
1:11
